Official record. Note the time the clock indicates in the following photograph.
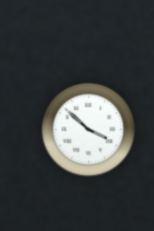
3:52
